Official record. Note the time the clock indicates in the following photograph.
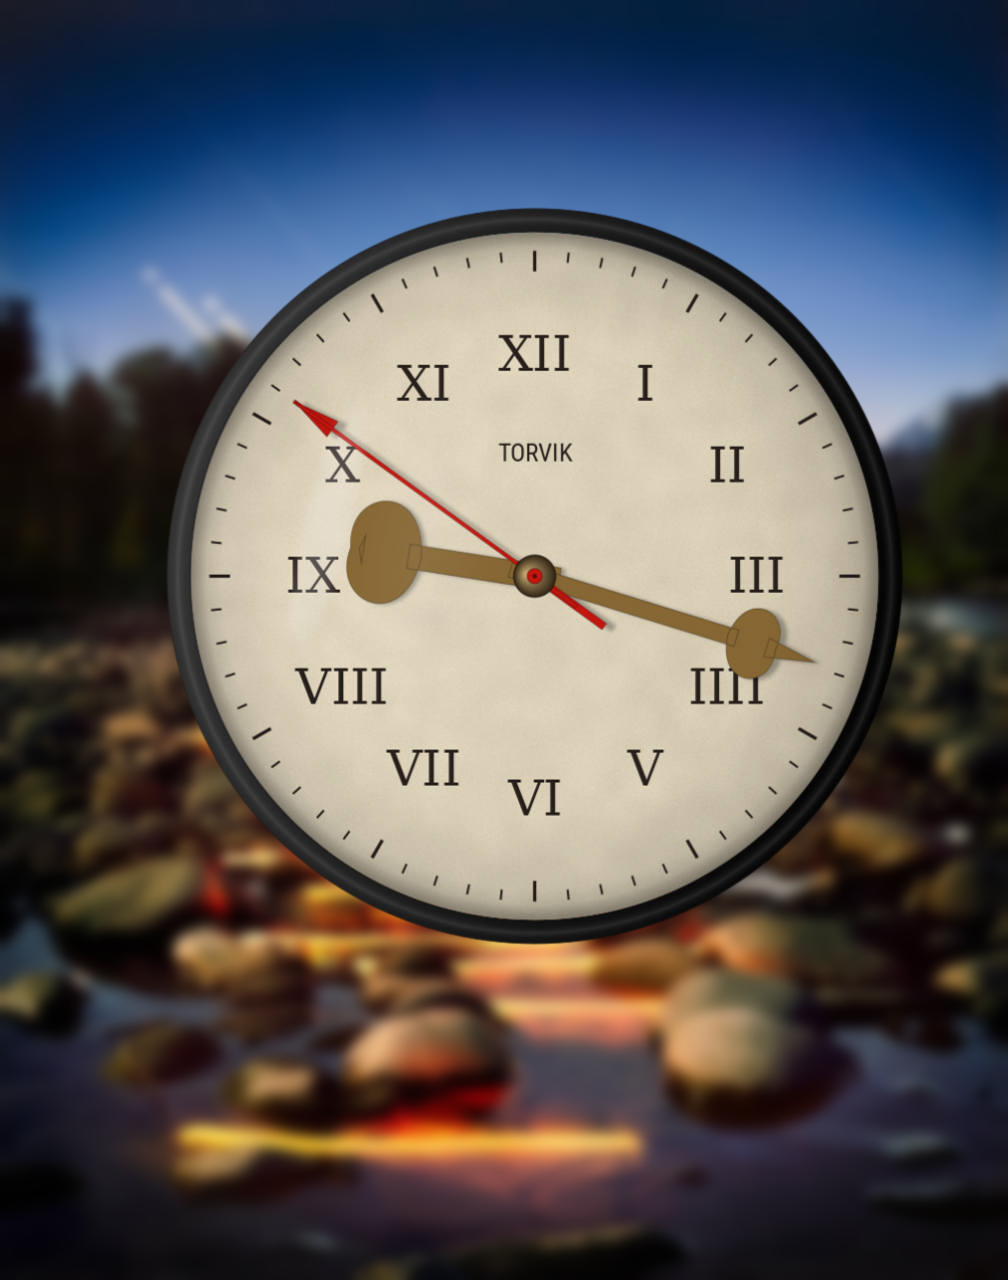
9:17:51
